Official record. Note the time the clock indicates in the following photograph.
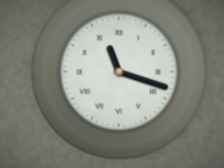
11:18
